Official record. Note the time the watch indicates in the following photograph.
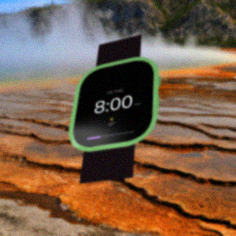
8:00
